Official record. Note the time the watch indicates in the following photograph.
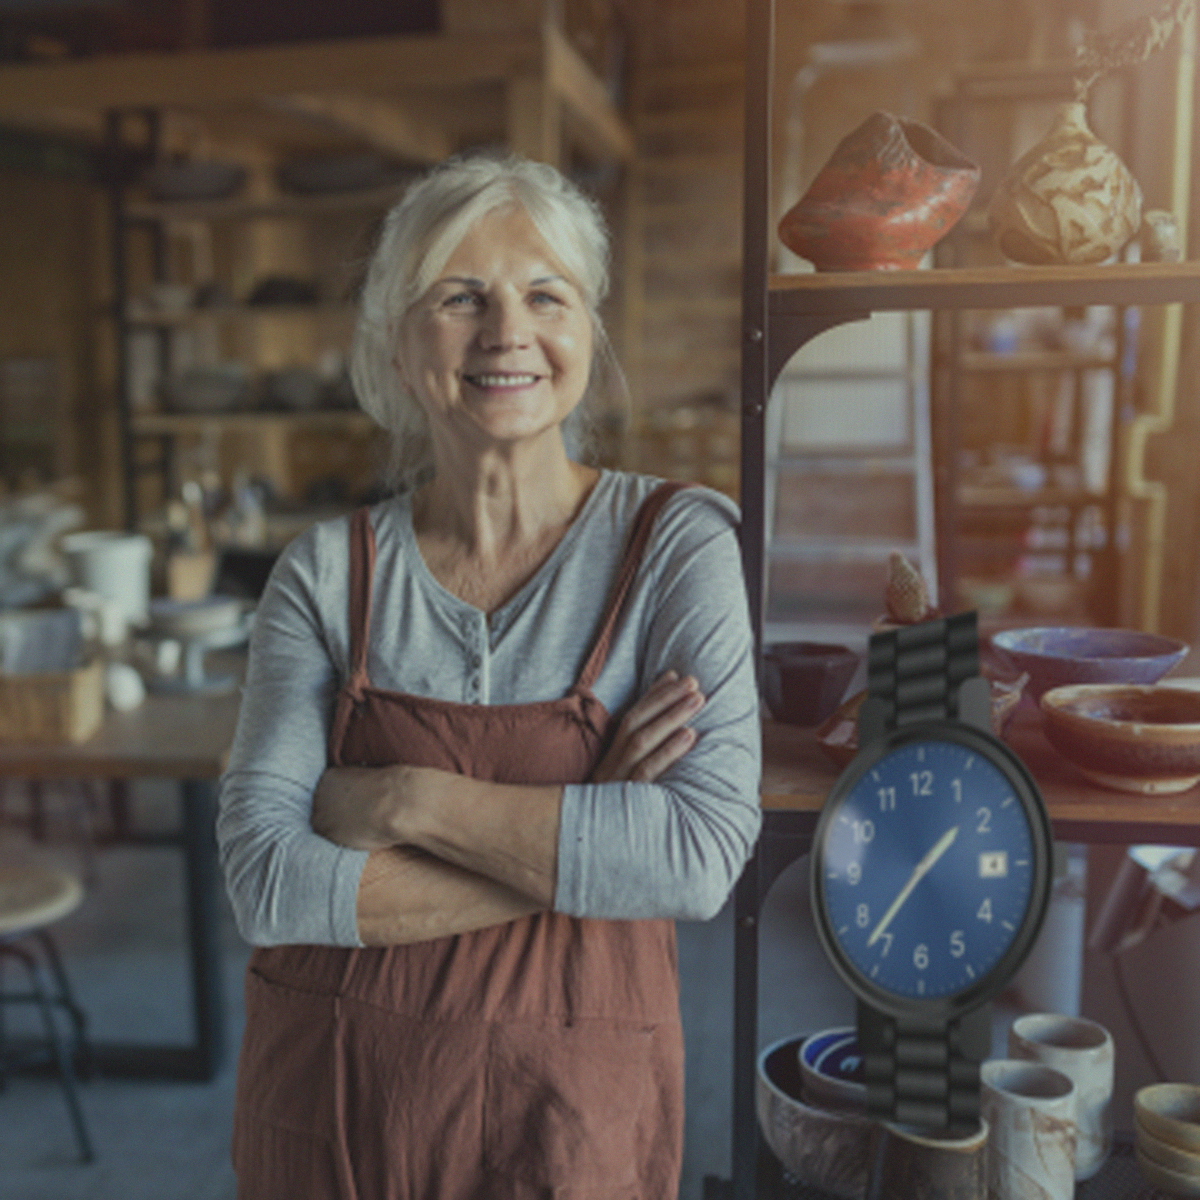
1:37
